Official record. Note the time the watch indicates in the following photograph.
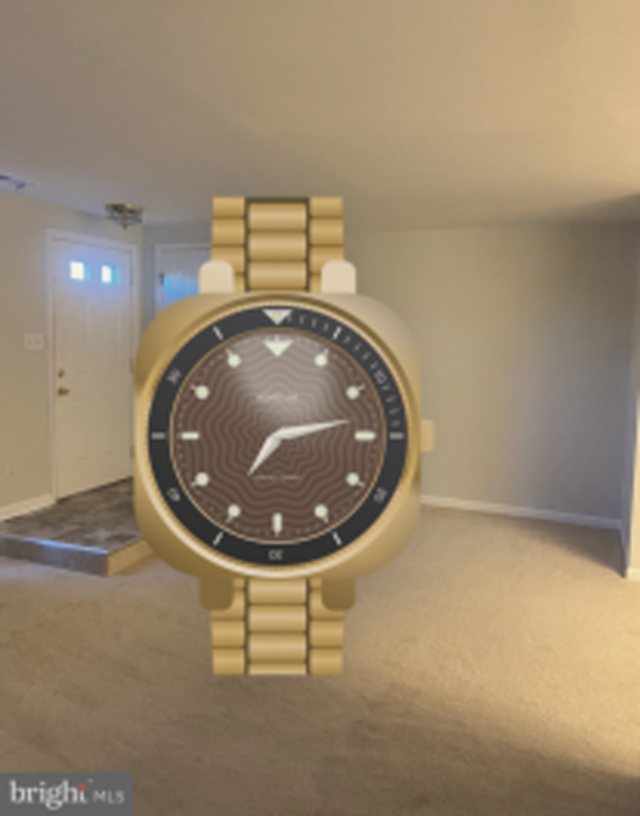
7:13
